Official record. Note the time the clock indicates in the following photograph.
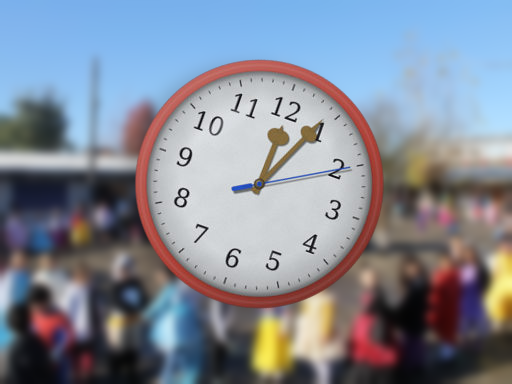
12:04:10
